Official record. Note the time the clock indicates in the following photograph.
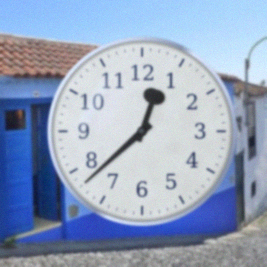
12:38
